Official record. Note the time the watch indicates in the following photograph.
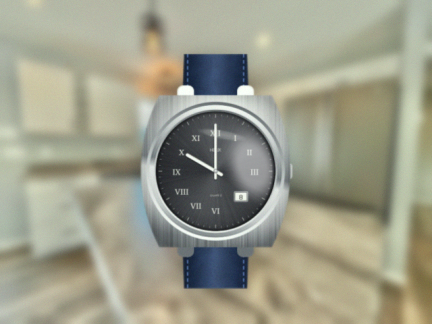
10:00
